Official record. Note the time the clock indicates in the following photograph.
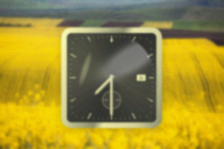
7:30
